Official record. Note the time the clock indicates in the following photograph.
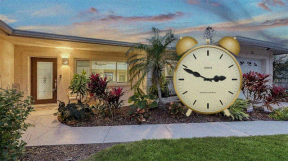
2:49
